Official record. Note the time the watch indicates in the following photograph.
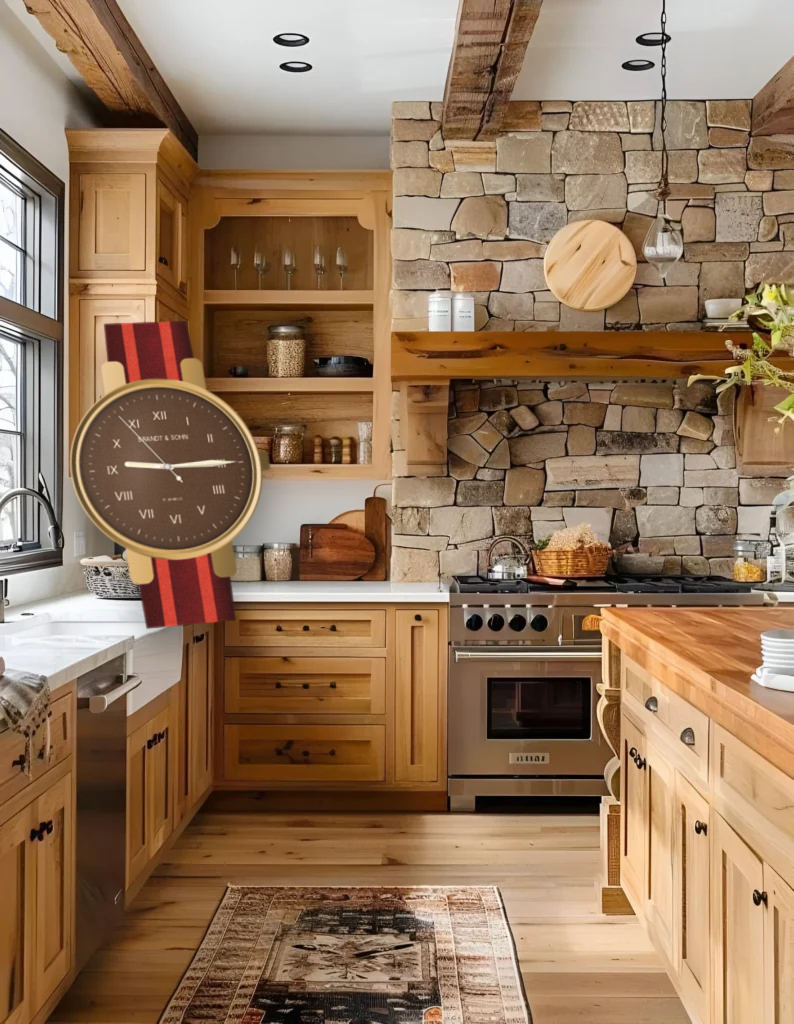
9:14:54
